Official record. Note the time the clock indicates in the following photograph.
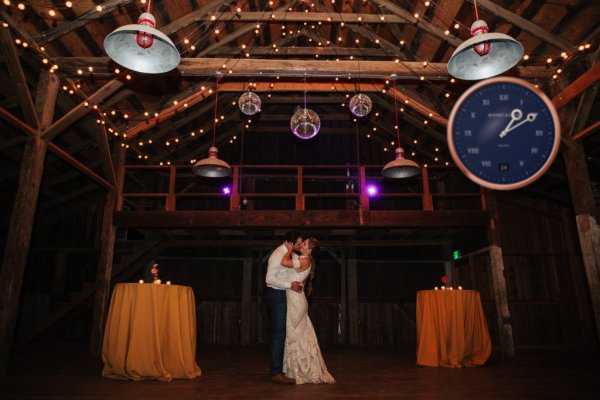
1:10
